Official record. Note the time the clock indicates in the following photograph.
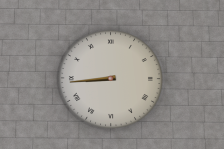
8:44
